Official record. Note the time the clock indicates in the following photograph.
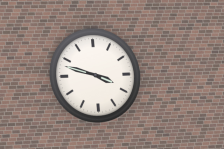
3:48
